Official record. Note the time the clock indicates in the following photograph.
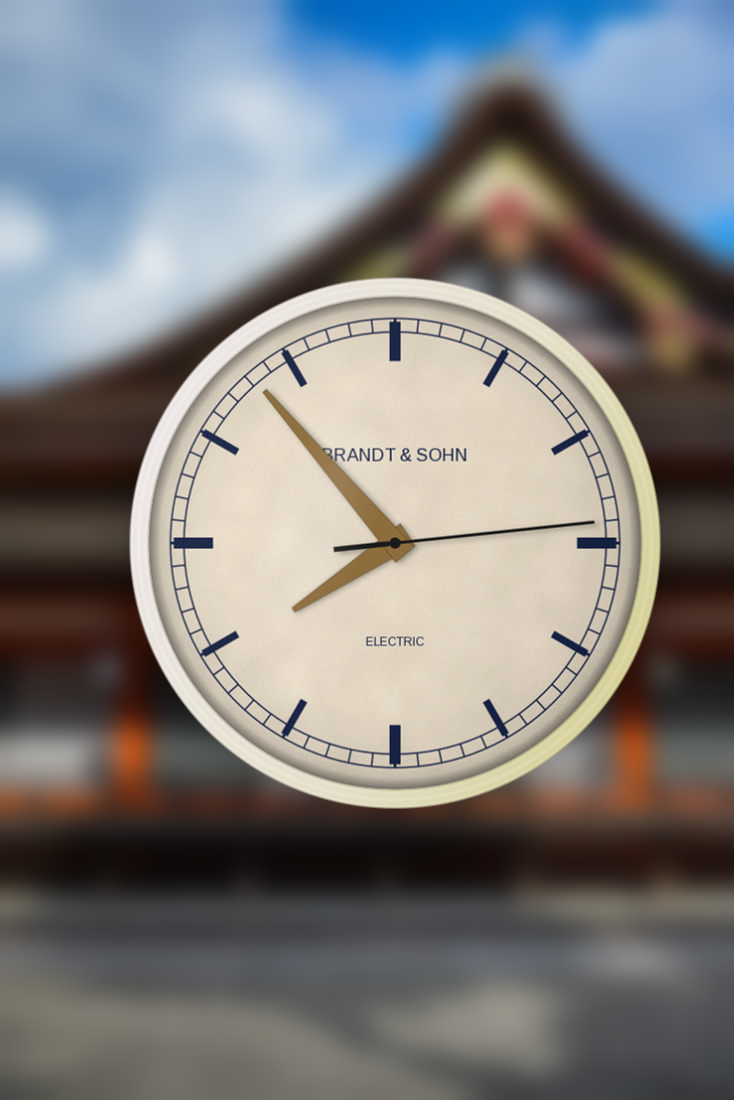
7:53:14
